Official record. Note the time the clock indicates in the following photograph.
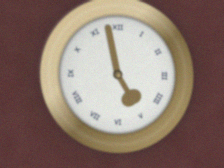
4:58
